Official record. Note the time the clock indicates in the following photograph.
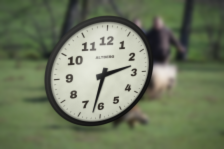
2:32
